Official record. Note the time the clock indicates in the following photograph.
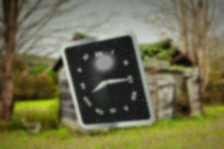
8:15
